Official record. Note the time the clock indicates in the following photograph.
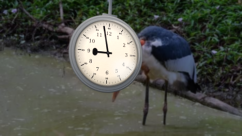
8:58
